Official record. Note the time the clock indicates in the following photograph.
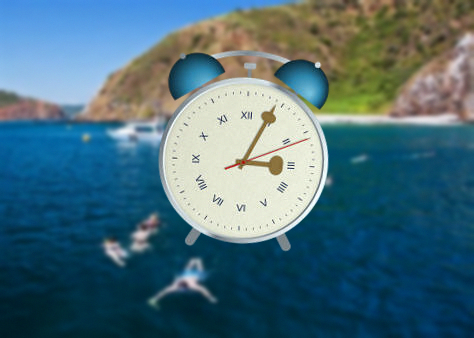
3:04:11
